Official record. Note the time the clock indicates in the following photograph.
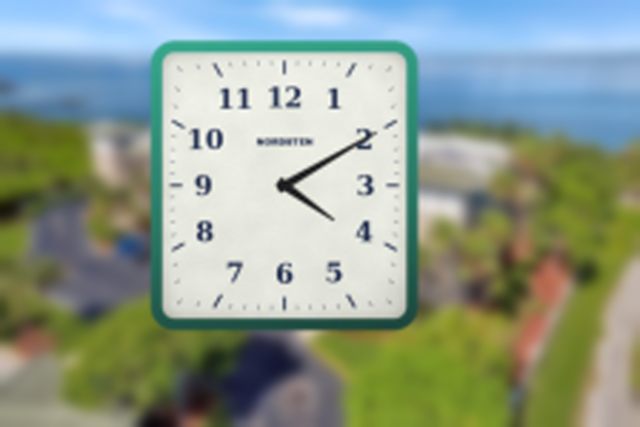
4:10
